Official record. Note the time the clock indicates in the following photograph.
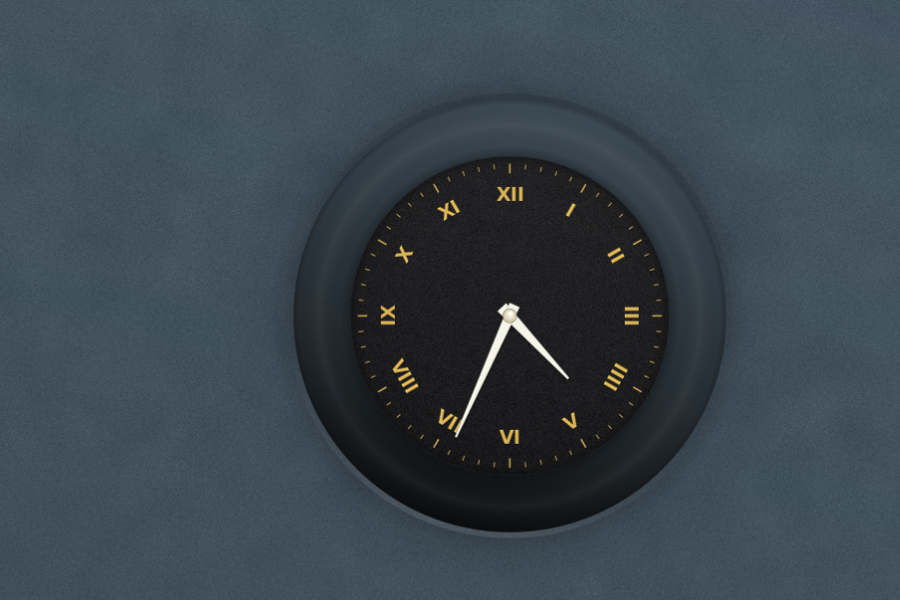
4:34
